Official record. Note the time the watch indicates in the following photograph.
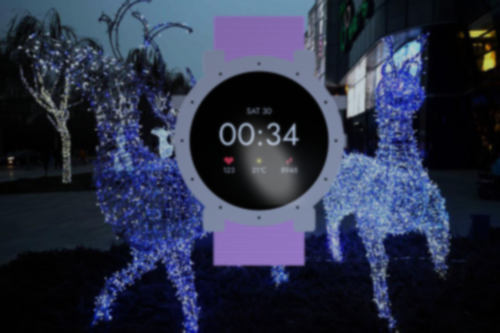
0:34
